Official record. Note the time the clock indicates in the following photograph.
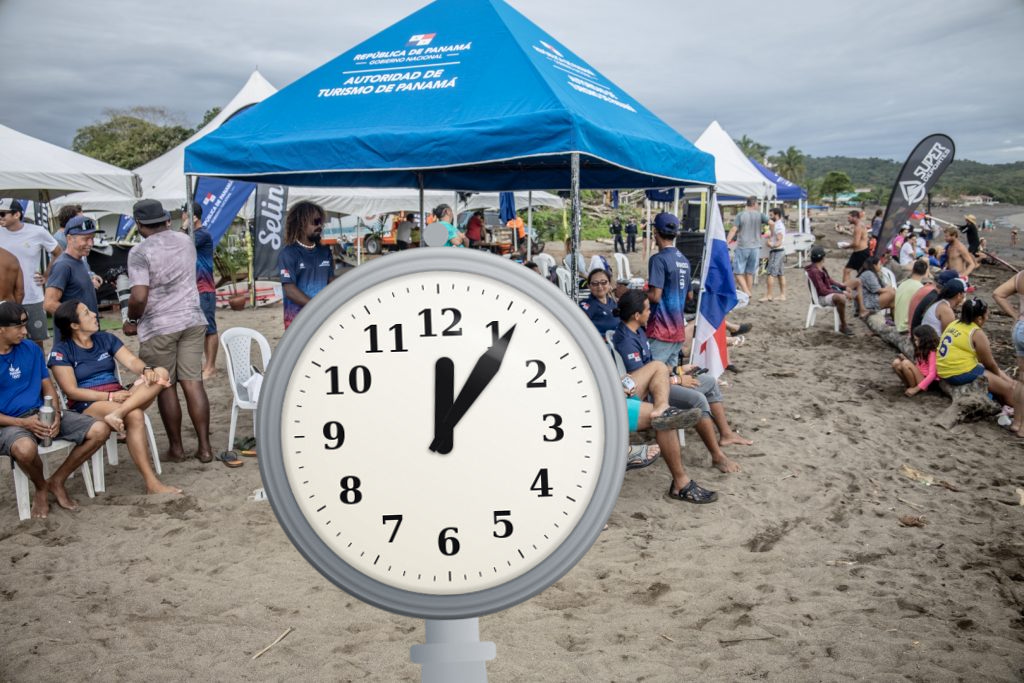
12:06
